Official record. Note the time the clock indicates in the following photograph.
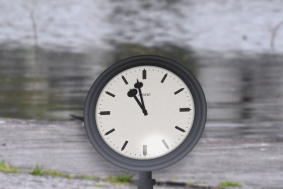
10:58
